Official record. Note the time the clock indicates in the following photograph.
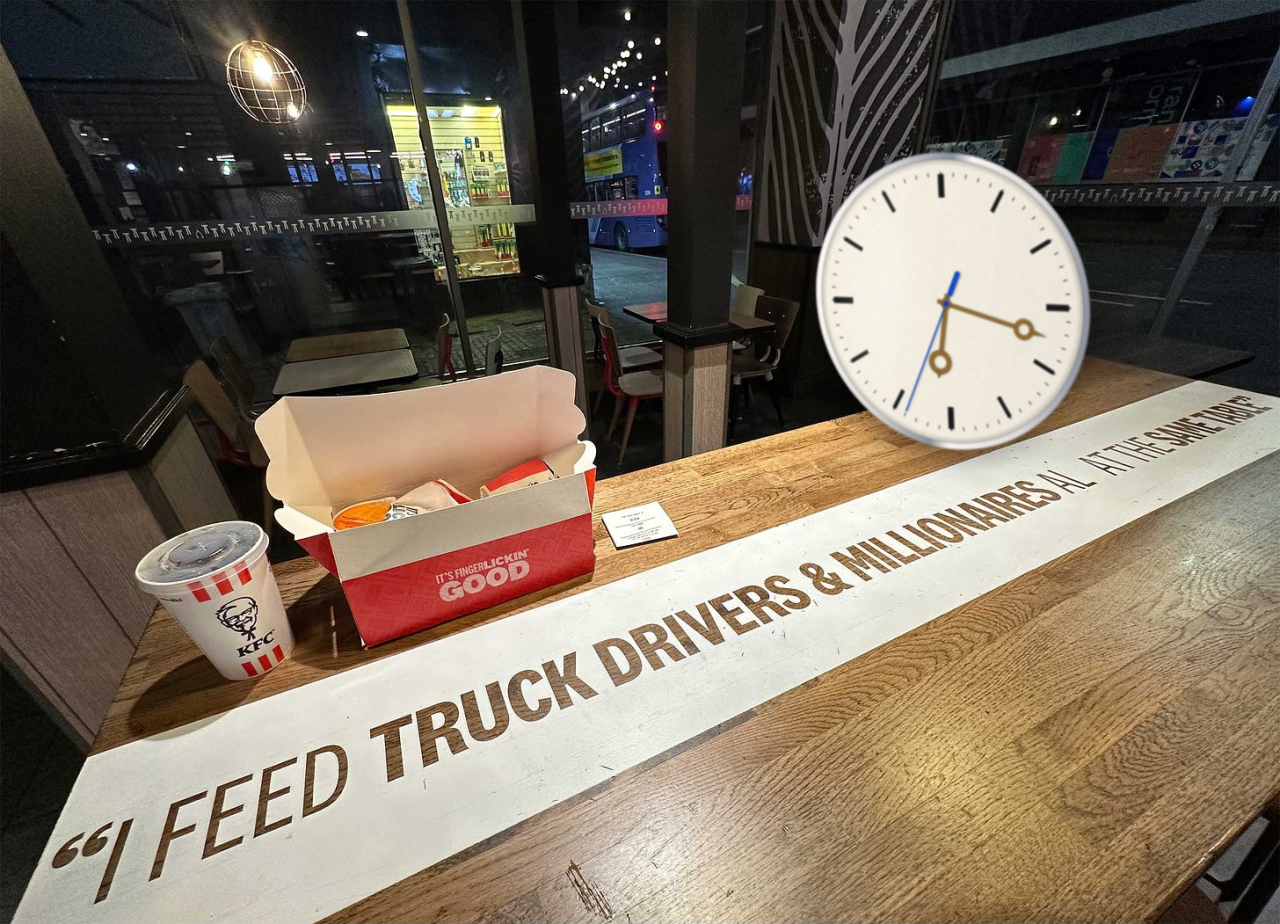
6:17:34
